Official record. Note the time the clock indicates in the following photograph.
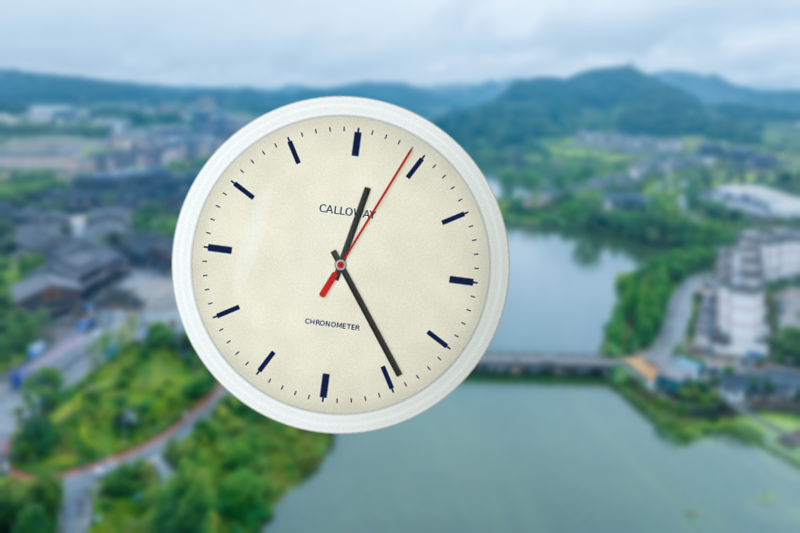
12:24:04
